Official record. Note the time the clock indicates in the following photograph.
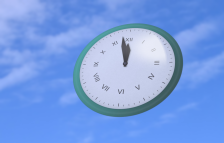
11:58
